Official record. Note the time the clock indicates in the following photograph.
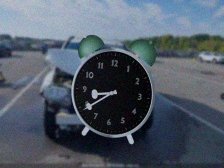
8:39
